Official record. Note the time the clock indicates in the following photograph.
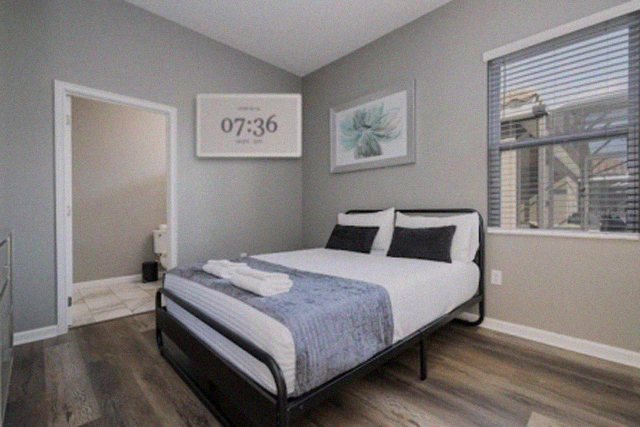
7:36
